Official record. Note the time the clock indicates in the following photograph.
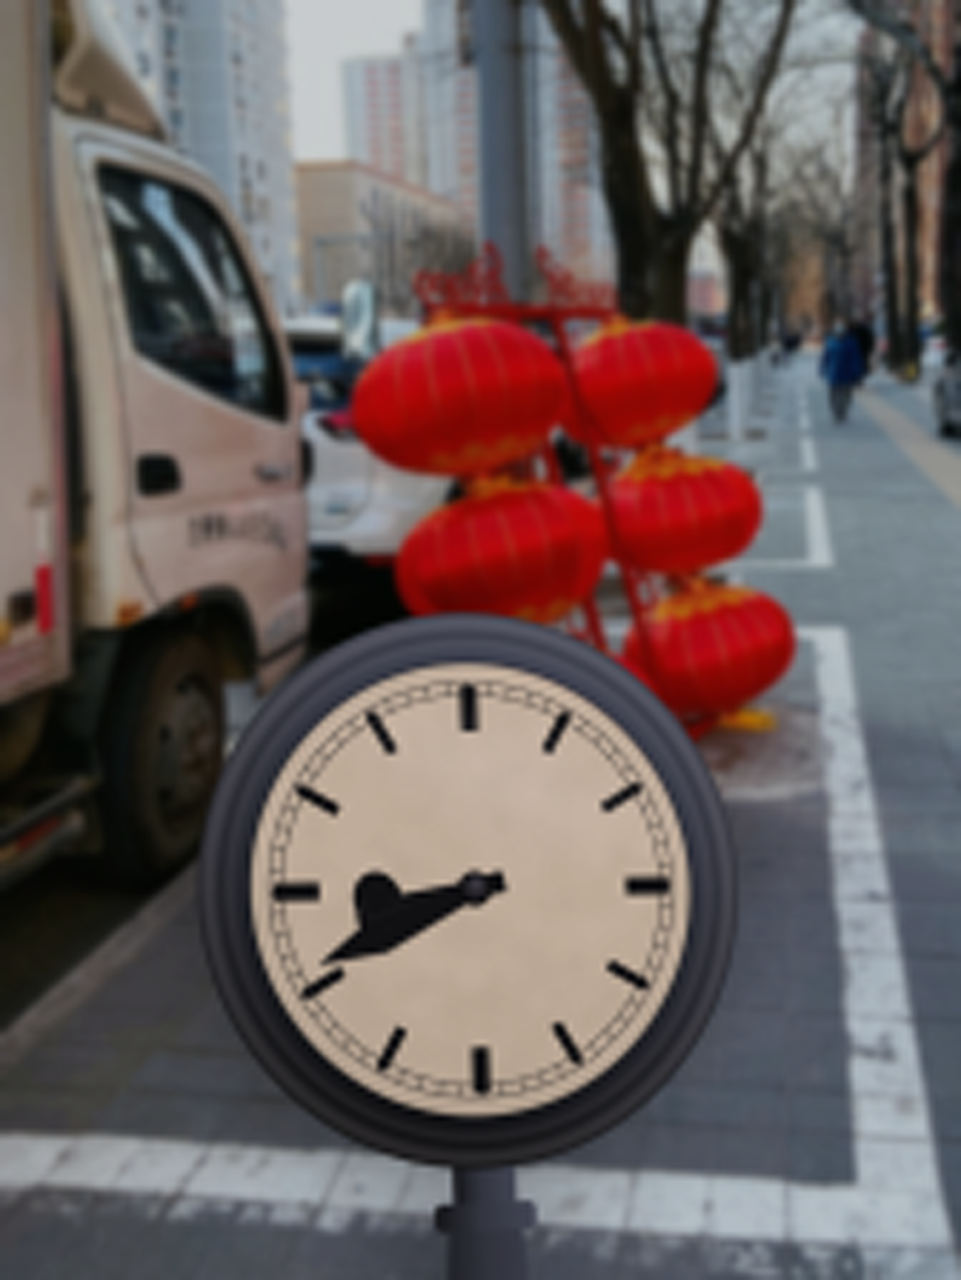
8:41
